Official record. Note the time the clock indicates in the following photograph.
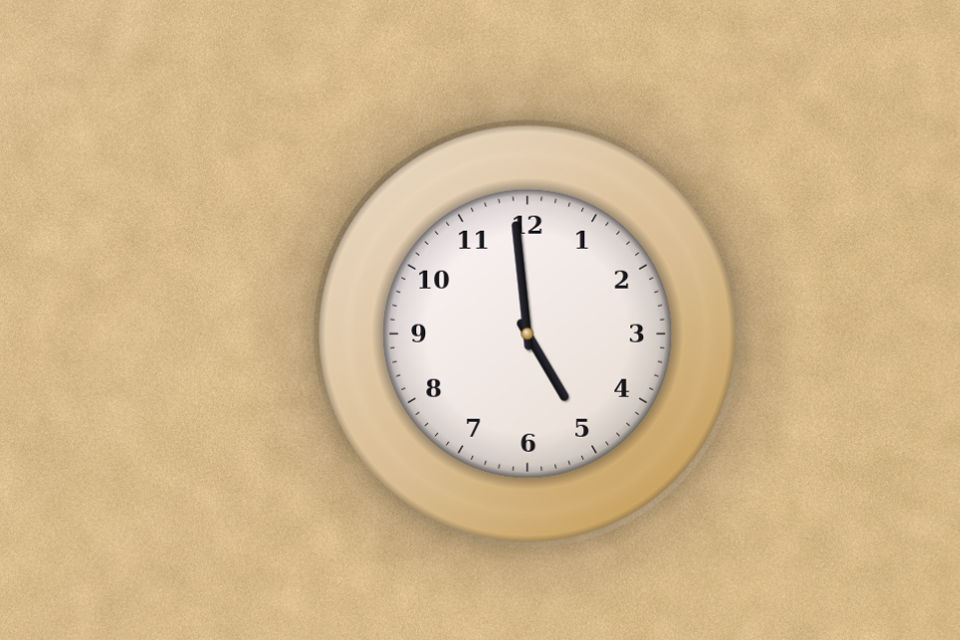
4:59
